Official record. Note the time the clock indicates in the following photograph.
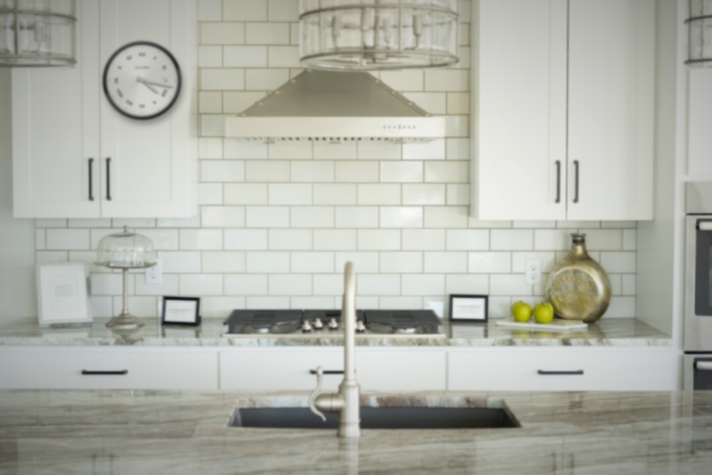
4:17
